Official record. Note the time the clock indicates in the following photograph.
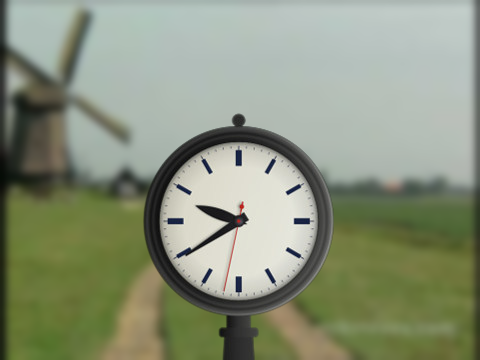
9:39:32
